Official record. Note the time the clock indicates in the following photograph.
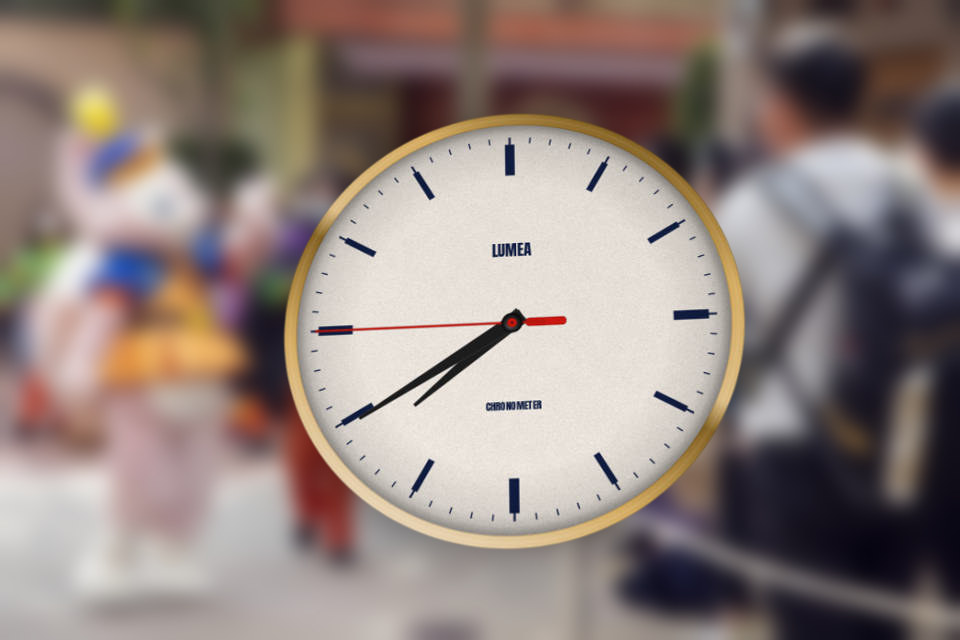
7:39:45
